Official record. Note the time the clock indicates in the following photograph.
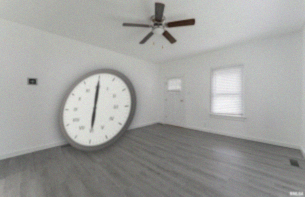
6:00
